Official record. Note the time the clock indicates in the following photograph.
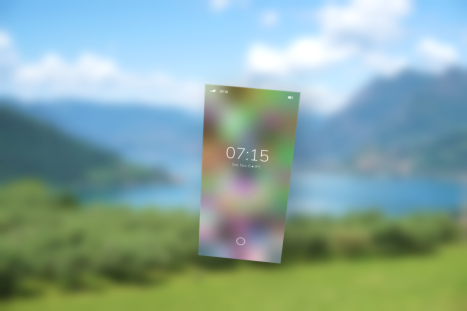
7:15
